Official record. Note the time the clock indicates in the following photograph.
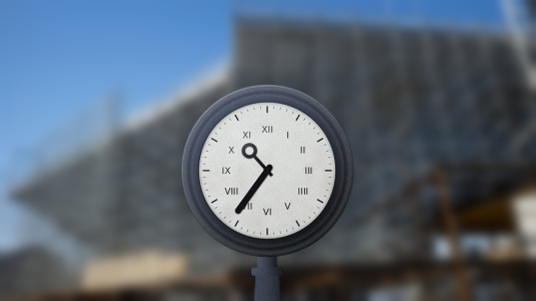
10:36
